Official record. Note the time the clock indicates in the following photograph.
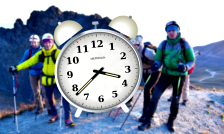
3:38
